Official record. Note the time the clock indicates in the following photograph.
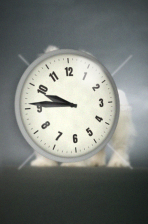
9:46
